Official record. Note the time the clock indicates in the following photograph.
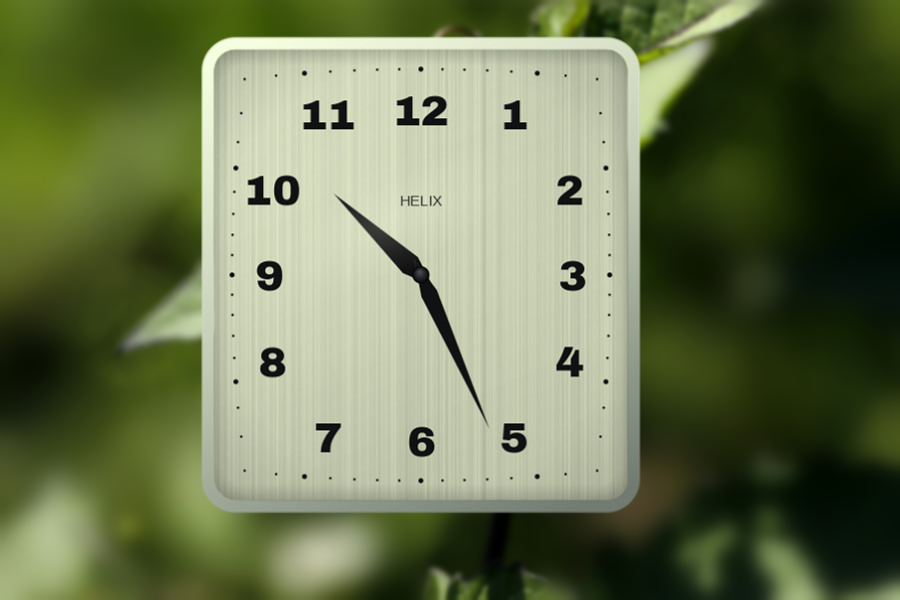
10:26
